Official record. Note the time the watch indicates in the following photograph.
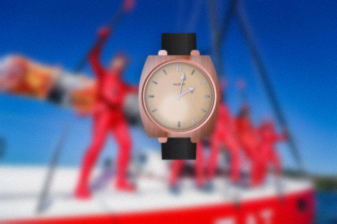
2:02
